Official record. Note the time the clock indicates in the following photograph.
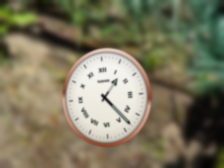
1:23
